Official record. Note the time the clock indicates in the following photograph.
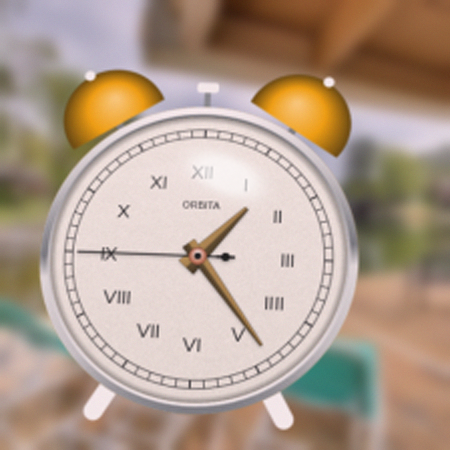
1:23:45
